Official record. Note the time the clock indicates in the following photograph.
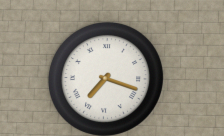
7:18
